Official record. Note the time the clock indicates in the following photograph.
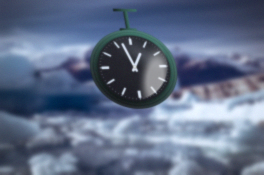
12:57
